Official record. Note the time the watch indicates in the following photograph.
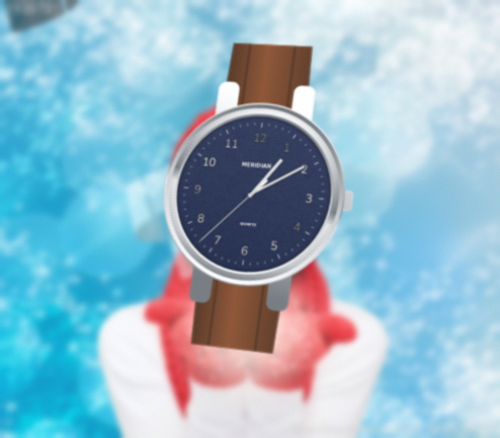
1:09:37
